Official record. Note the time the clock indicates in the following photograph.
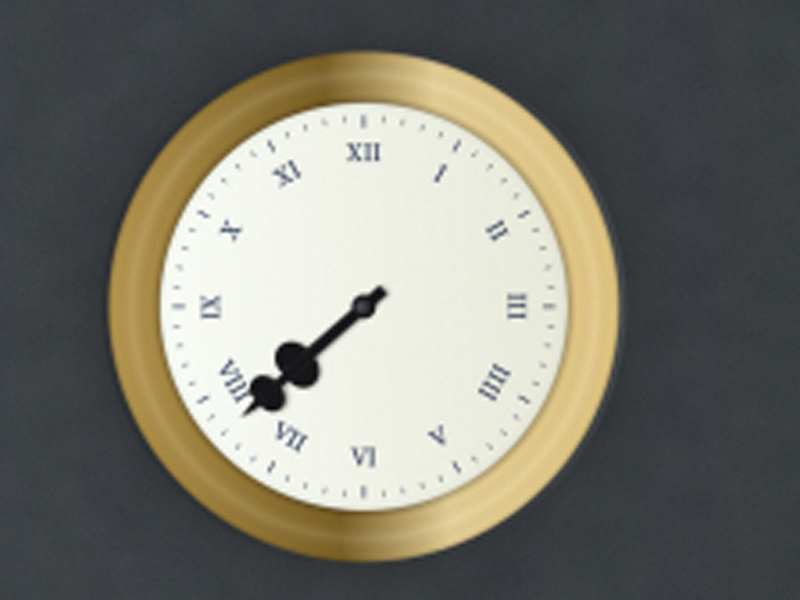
7:38
